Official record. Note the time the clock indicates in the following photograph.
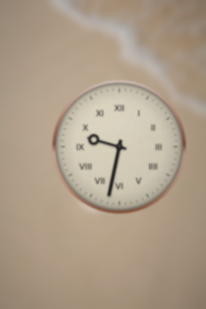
9:32
